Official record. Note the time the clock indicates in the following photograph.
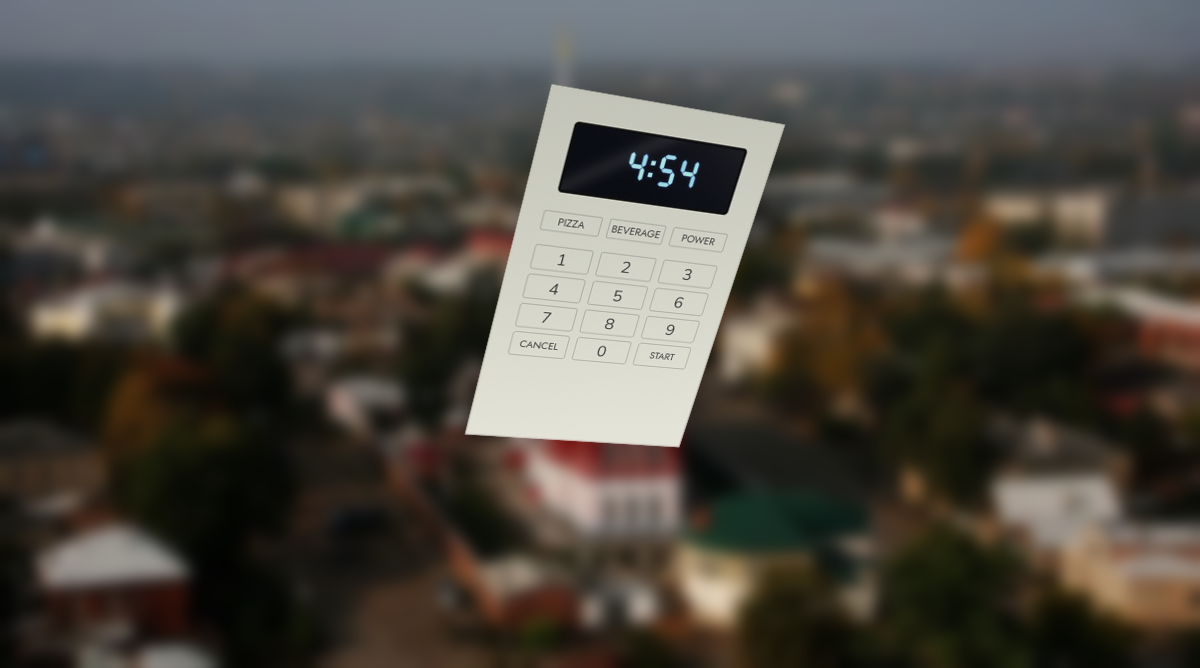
4:54
